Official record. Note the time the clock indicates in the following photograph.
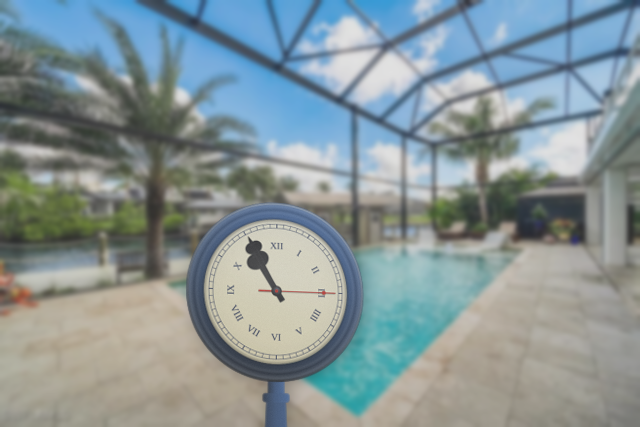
10:55:15
